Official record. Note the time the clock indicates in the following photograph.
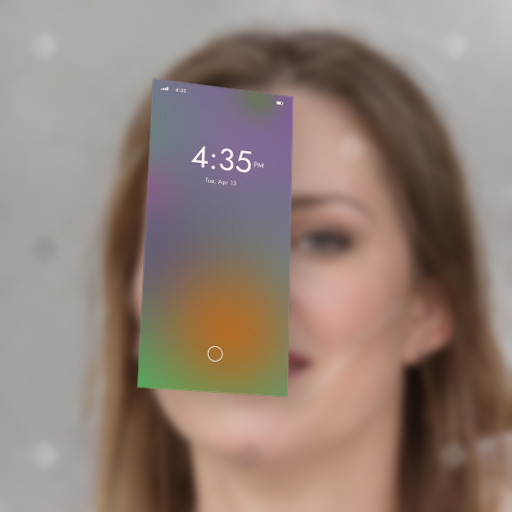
4:35
